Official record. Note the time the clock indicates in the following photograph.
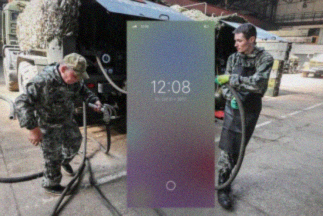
12:08
